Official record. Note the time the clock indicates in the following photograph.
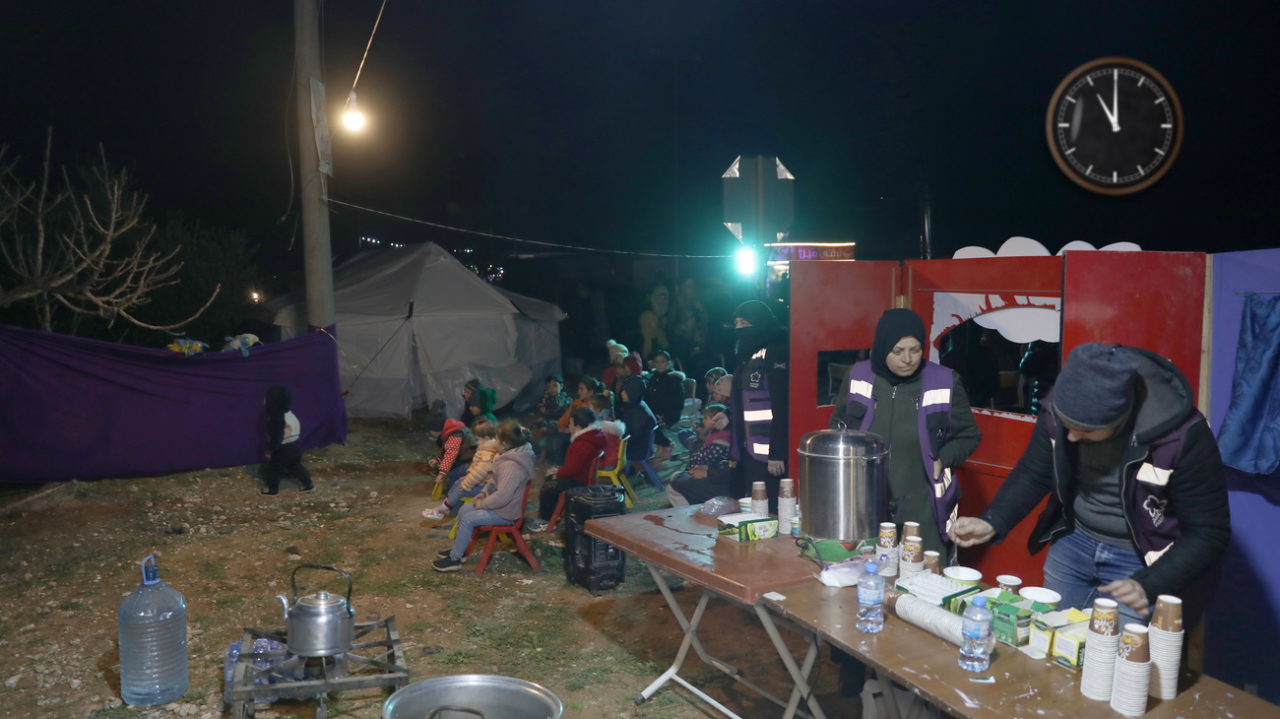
11:00
